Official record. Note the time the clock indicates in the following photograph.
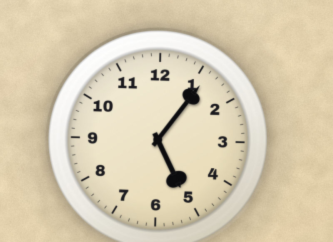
5:06
